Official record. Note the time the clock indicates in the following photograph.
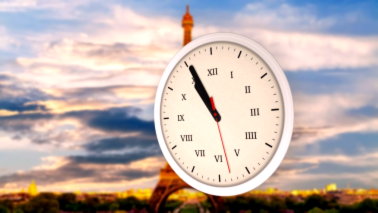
10:55:28
